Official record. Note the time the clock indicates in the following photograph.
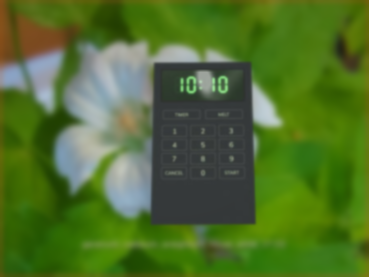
10:10
